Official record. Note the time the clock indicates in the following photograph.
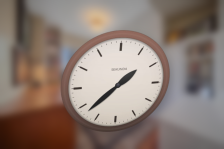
1:38
